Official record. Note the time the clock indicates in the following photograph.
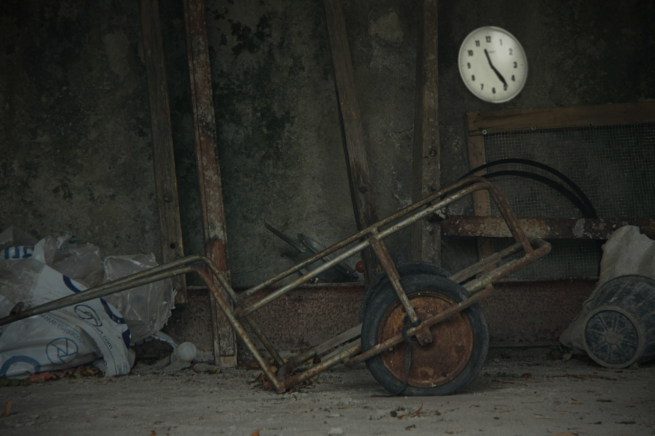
11:24
